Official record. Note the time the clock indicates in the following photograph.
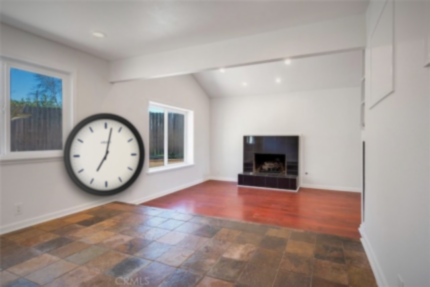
7:02
